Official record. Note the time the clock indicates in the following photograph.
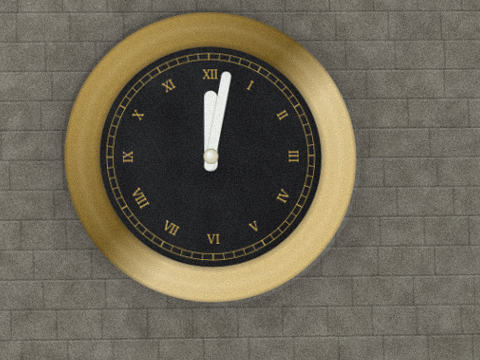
12:02
